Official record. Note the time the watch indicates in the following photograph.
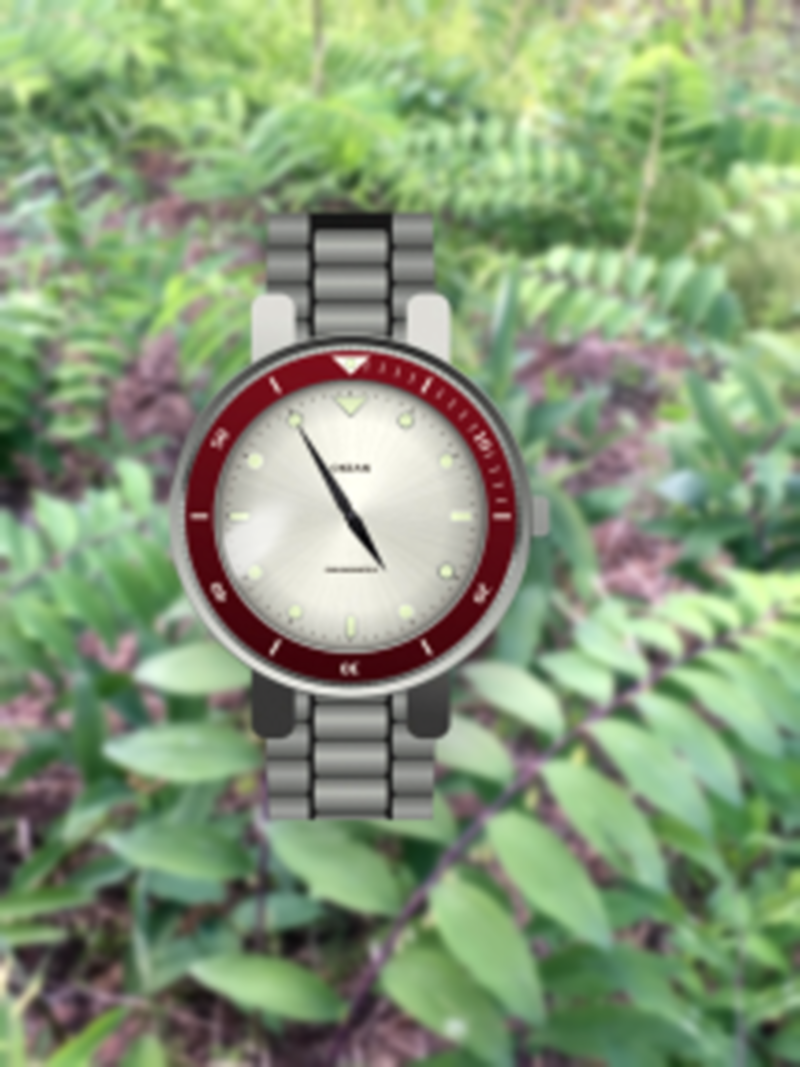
4:55
